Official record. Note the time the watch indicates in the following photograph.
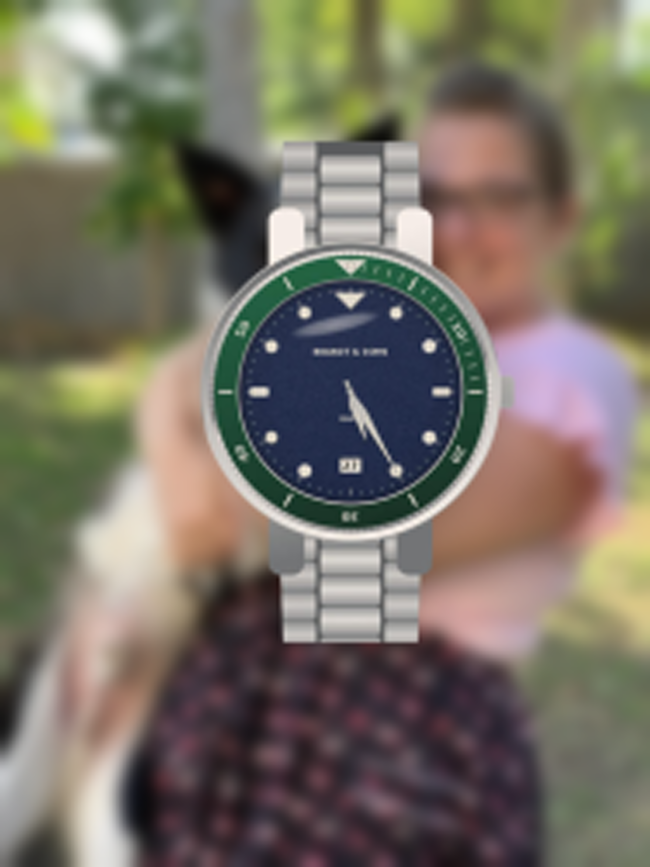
5:25
